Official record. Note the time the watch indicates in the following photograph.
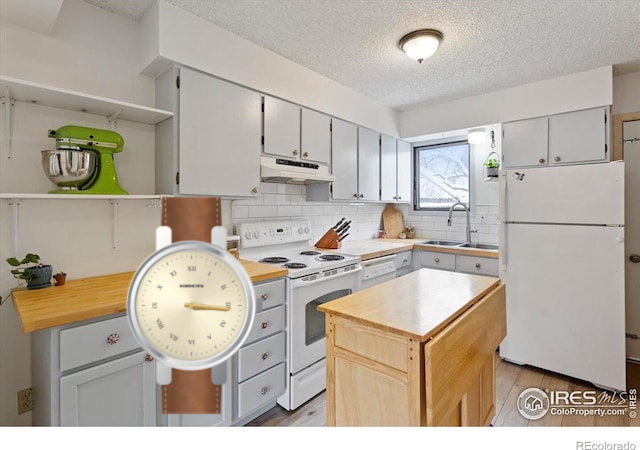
3:16
